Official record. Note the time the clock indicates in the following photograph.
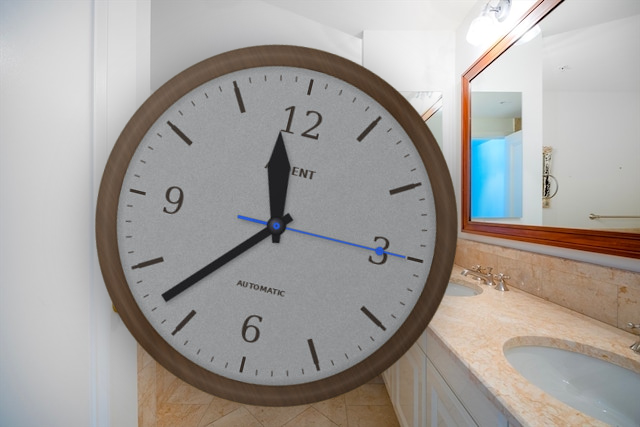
11:37:15
